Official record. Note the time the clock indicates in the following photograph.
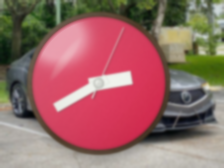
2:40:04
